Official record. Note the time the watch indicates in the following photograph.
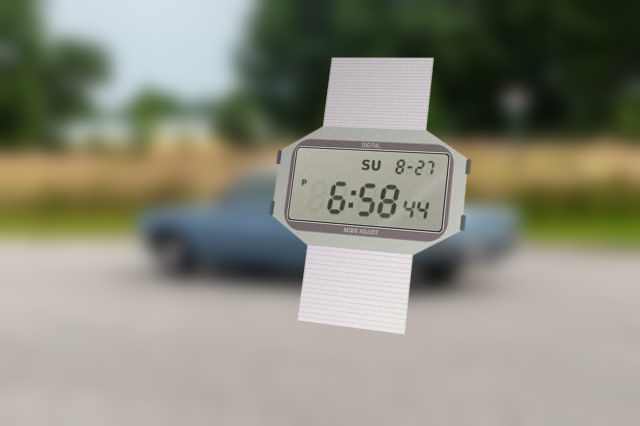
6:58:44
